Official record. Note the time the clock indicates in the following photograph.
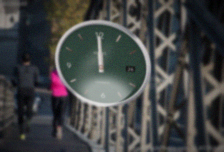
12:00
